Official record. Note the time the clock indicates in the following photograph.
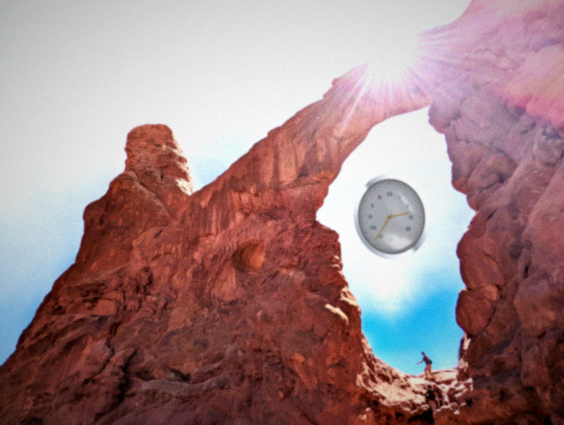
2:36
